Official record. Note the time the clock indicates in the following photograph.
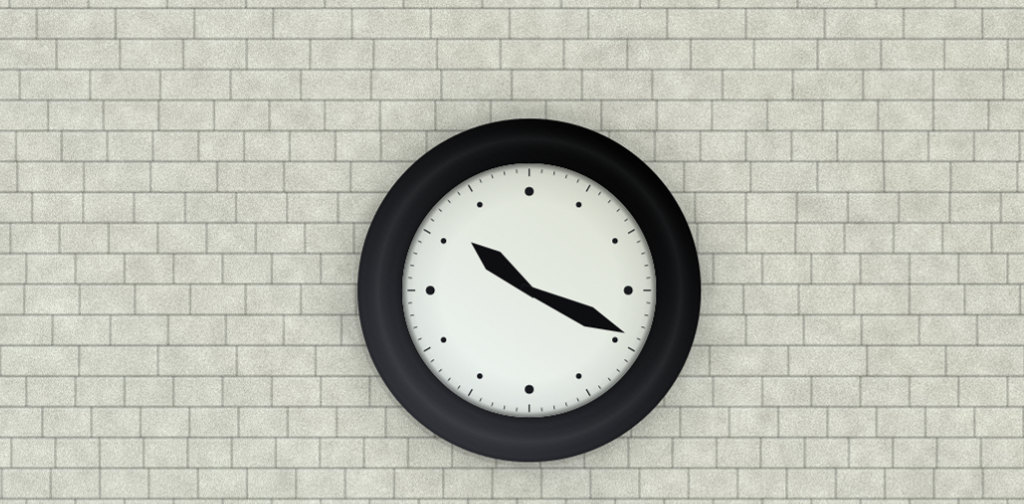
10:19
